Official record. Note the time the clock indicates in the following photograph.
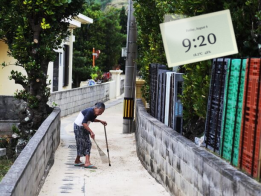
9:20
